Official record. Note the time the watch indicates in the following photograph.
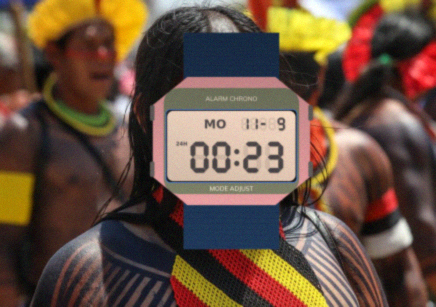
0:23
